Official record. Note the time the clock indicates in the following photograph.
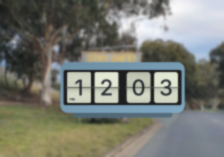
12:03
